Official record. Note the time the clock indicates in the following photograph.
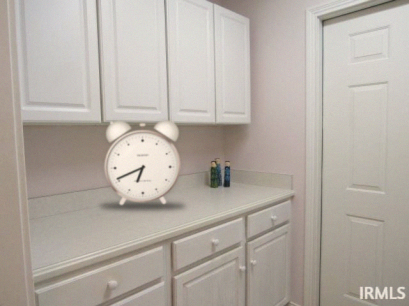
6:41
